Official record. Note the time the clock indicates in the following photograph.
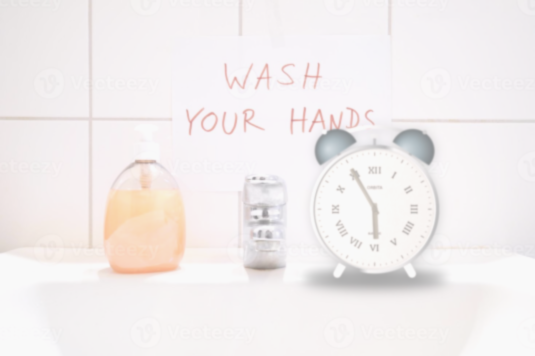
5:55
